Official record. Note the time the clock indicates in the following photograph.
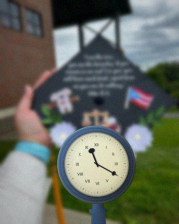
11:20
